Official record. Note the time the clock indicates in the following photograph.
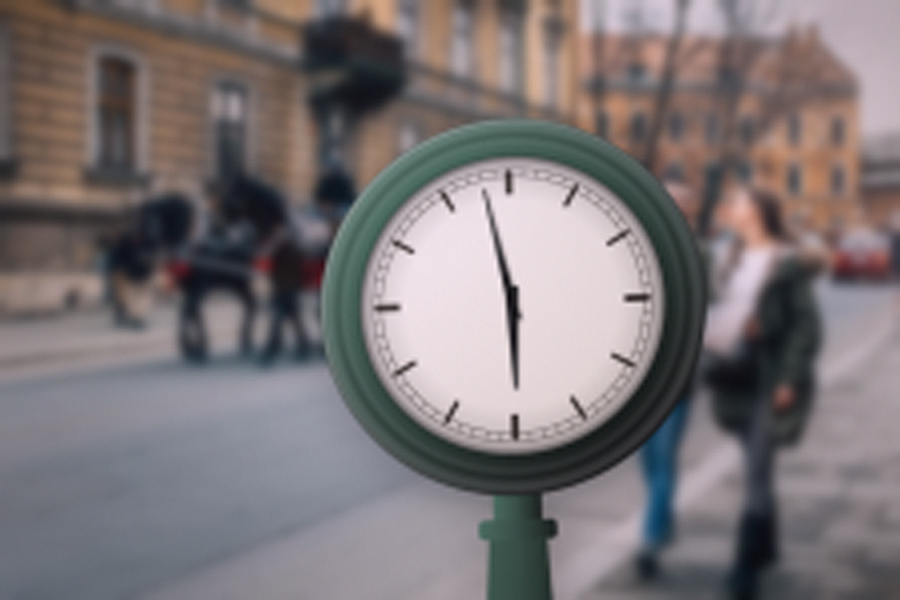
5:58
